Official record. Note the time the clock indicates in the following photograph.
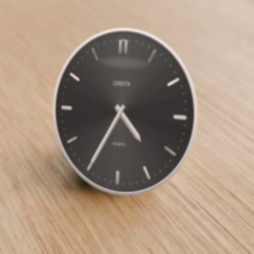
4:35
